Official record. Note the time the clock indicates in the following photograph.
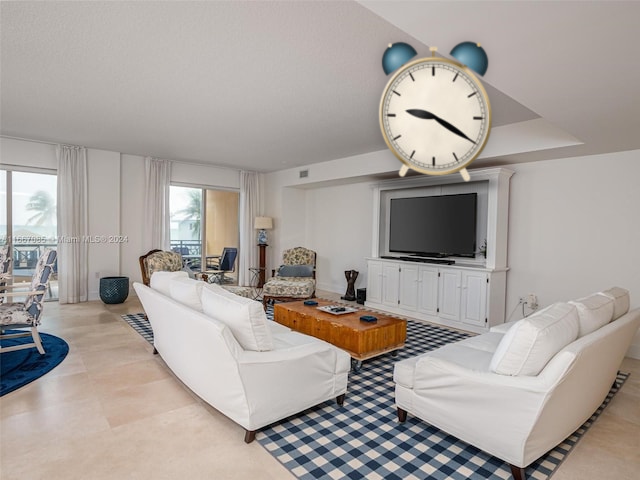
9:20
